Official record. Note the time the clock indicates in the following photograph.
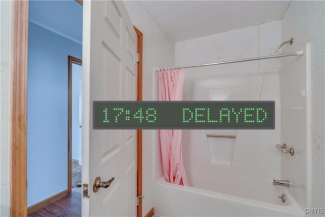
17:48
